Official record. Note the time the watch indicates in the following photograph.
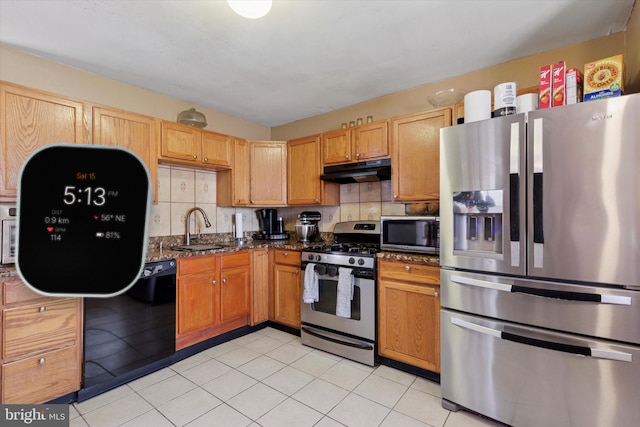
5:13
